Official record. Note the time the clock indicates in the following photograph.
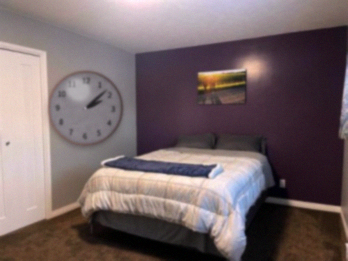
2:08
